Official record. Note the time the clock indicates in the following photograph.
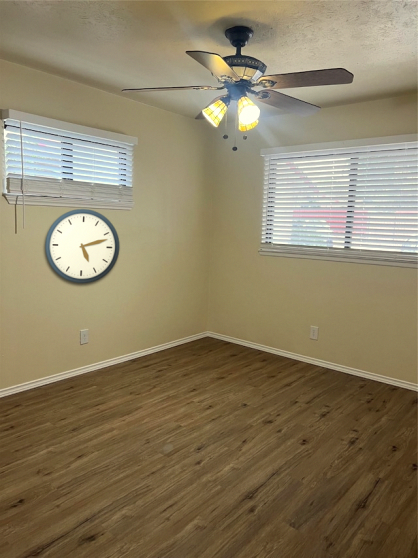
5:12
